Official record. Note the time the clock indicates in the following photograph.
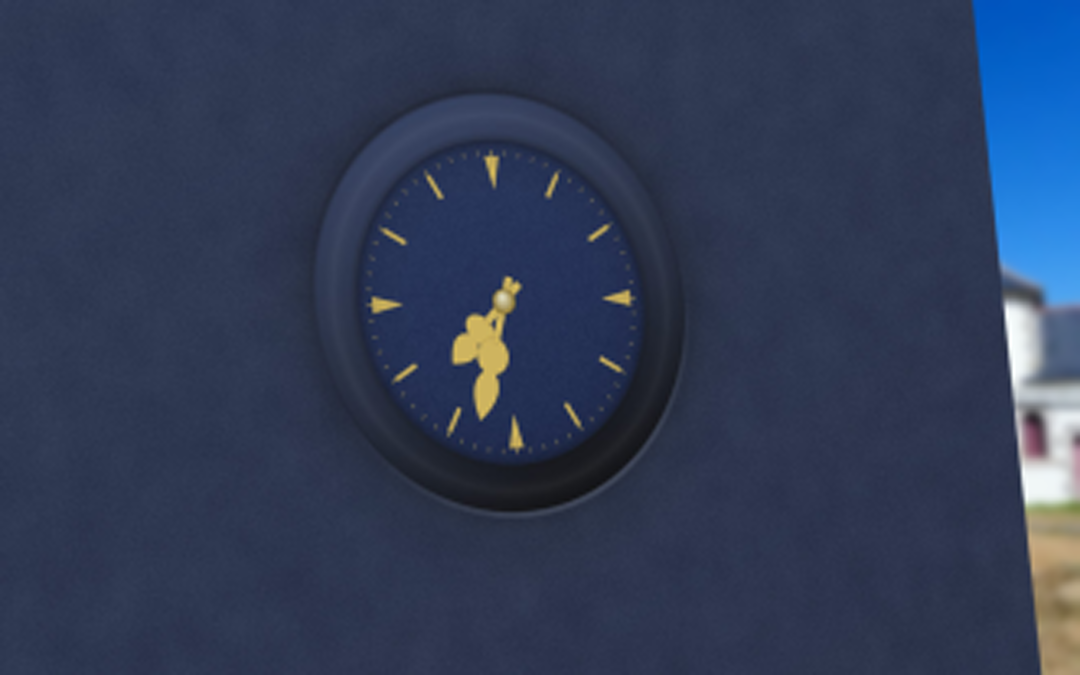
7:33
